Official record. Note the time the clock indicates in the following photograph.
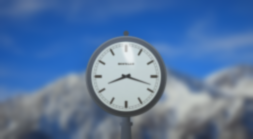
8:18
